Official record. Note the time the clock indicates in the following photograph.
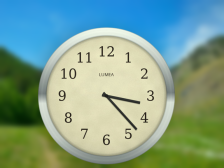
3:23
